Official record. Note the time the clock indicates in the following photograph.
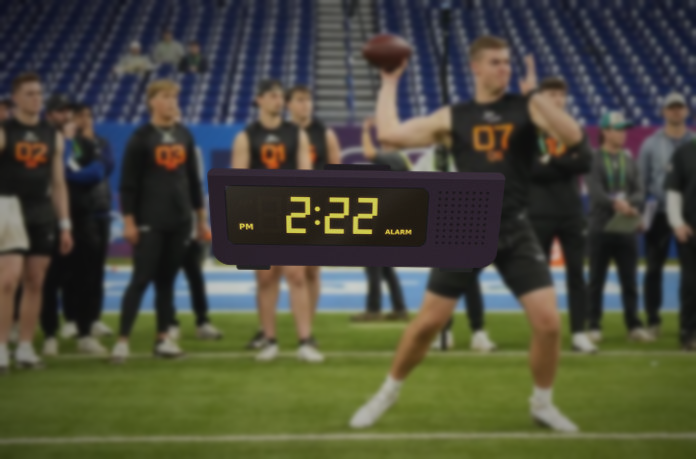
2:22
